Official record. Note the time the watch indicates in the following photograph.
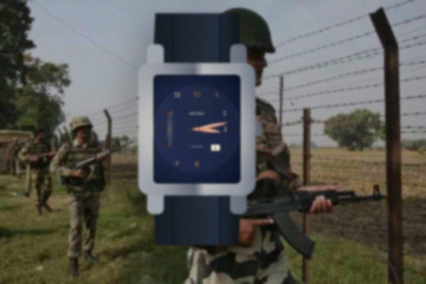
3:13
